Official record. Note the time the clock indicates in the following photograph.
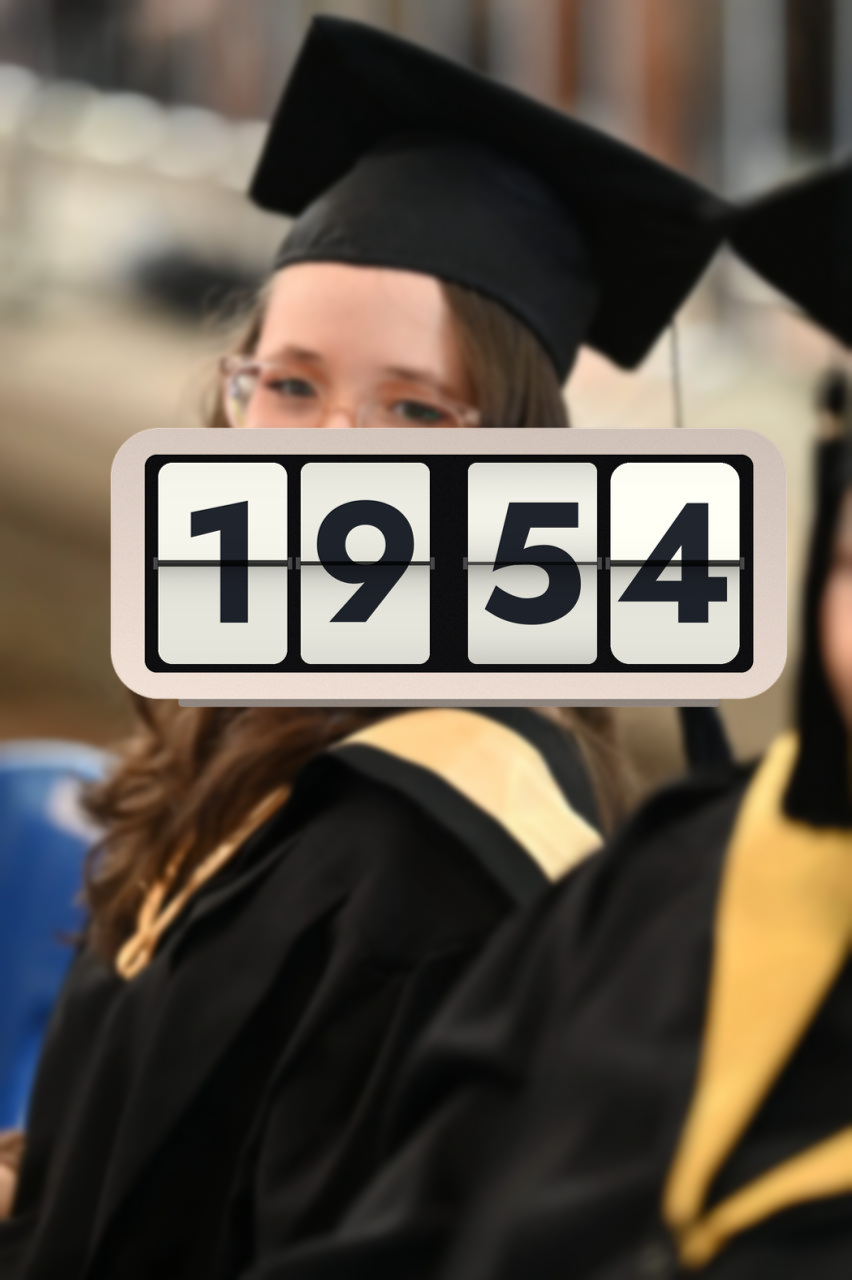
19:54
